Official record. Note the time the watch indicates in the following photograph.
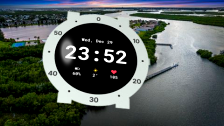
23:52
